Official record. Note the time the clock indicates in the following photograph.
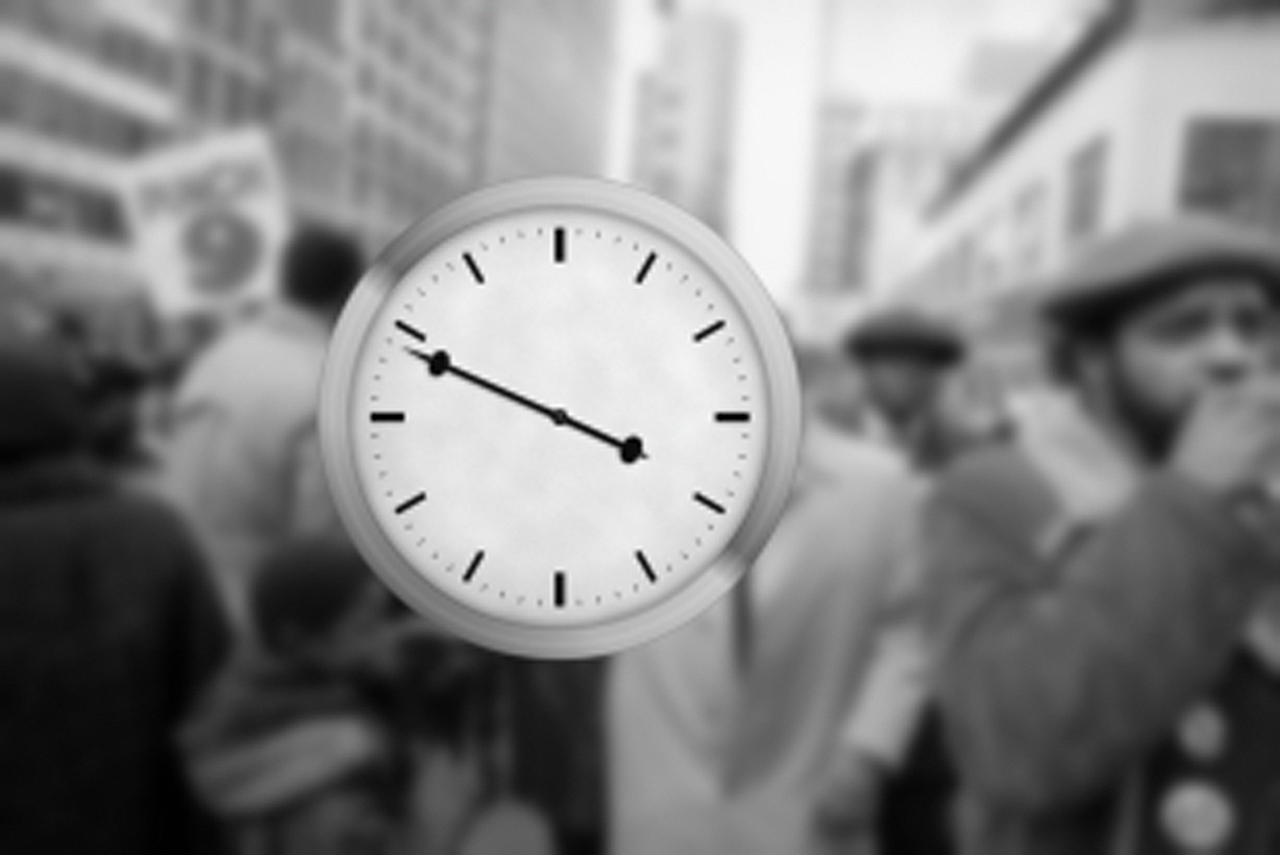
3:49
